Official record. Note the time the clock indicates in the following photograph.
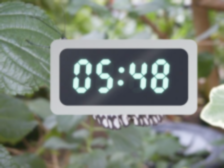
5:48
